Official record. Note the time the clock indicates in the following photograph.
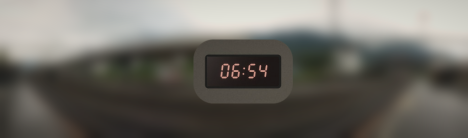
6:54
